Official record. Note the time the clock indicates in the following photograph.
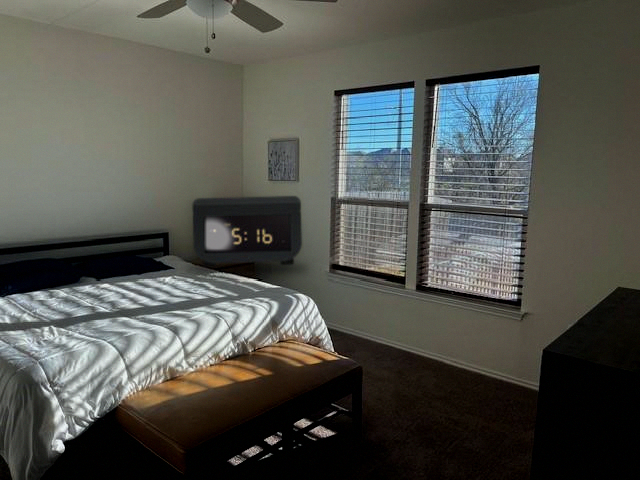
5:16
